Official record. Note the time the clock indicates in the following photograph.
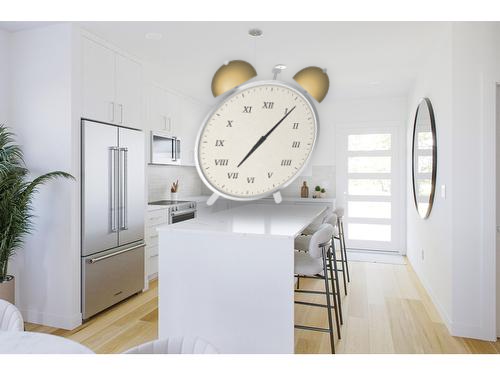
7:06
